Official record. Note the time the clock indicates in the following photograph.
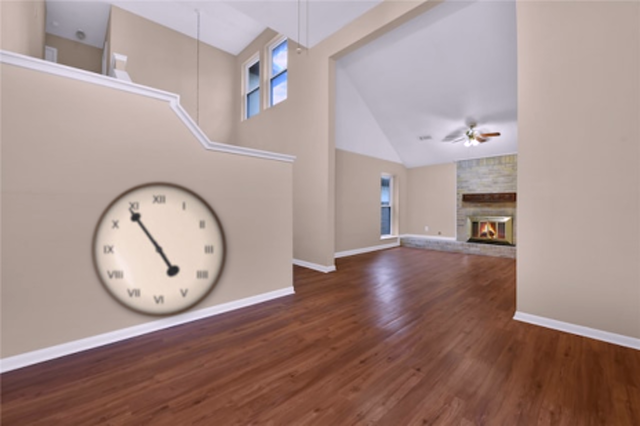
4:54
